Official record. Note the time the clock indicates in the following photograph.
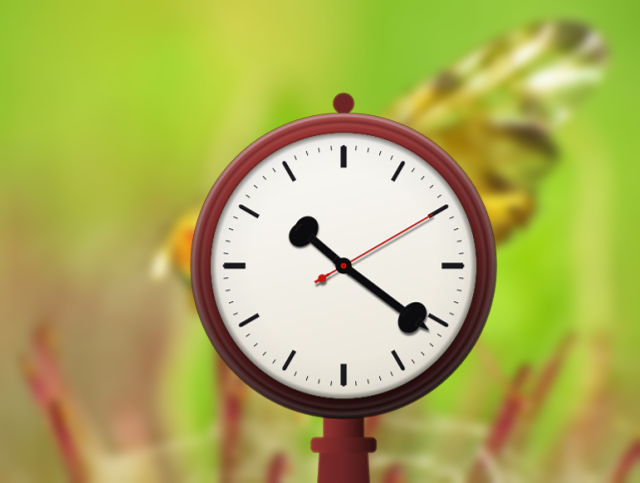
10:21:10
